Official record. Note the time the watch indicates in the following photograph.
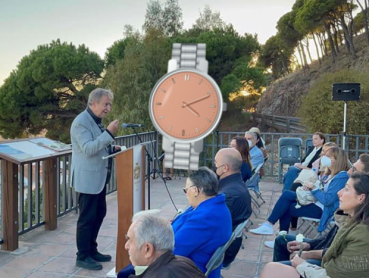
4:11
